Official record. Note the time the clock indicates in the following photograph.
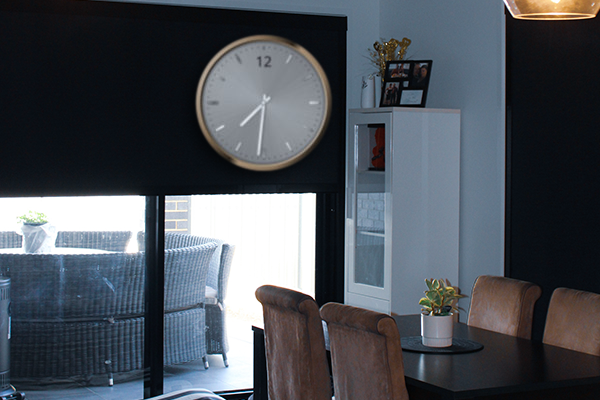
7:31
